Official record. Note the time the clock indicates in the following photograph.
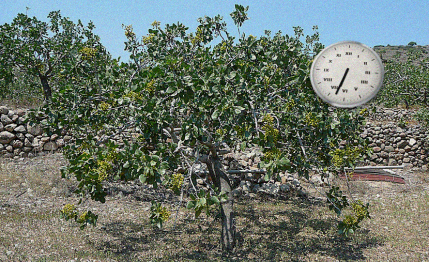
6:33
